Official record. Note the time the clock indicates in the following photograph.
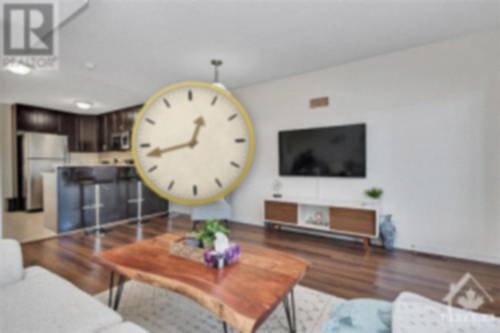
12:43
